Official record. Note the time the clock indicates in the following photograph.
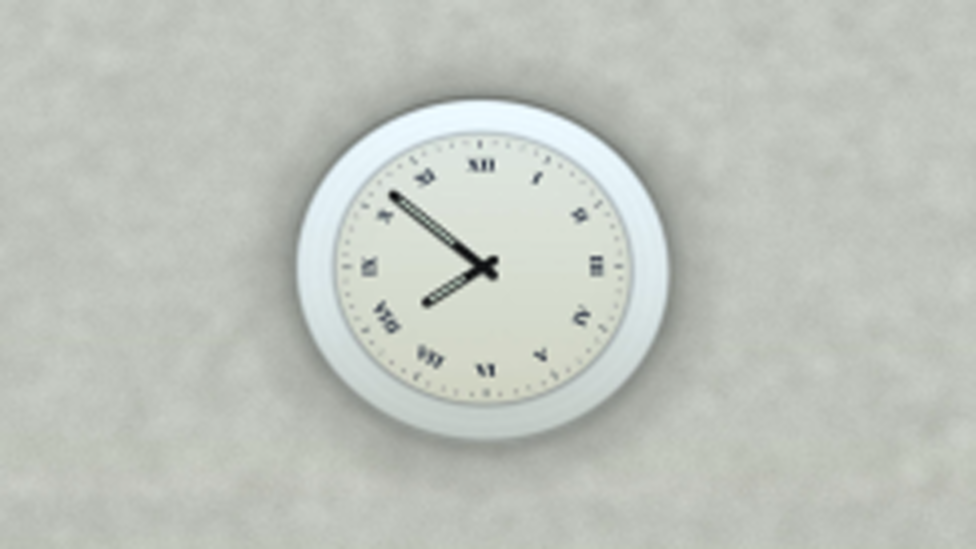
7:52
